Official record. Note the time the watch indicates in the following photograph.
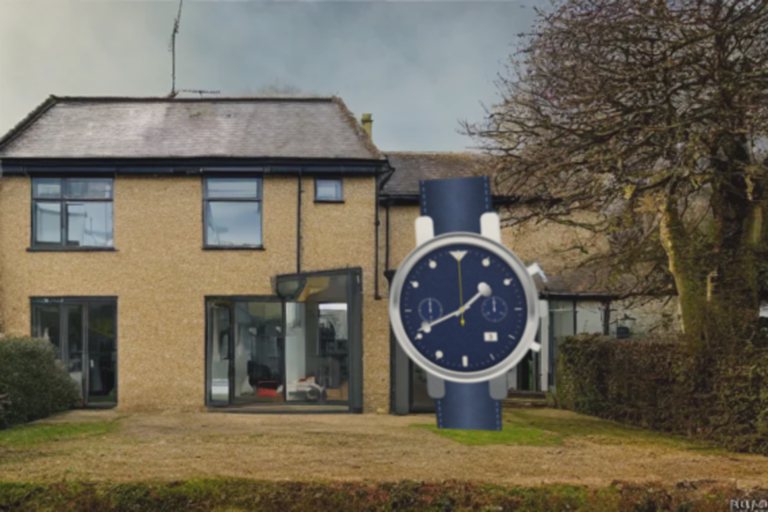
1:41
